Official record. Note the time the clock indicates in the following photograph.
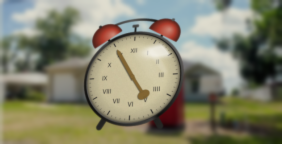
4:55
